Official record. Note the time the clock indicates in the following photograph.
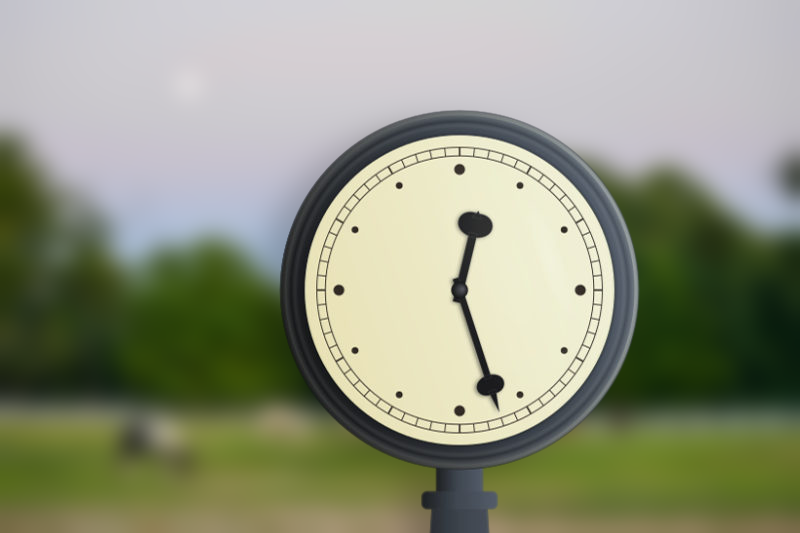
12:27
